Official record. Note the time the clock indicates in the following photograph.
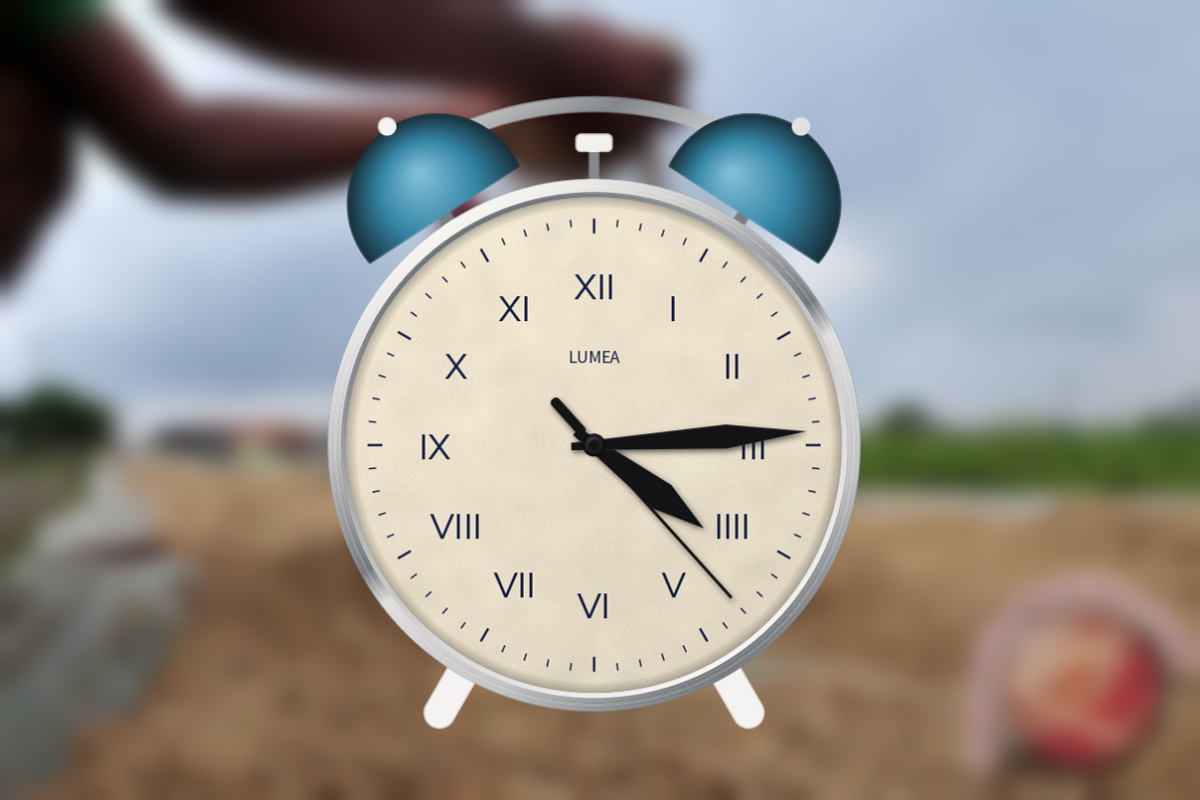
4:14:23
